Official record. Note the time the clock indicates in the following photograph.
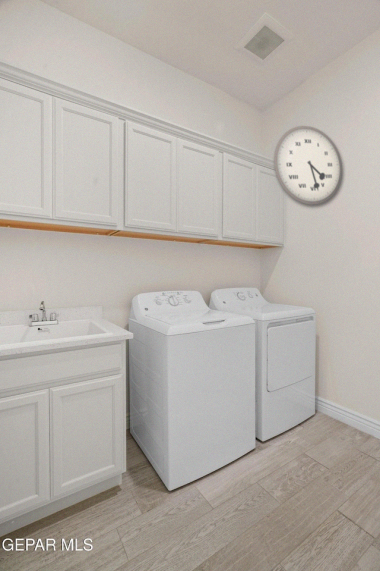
4:28
